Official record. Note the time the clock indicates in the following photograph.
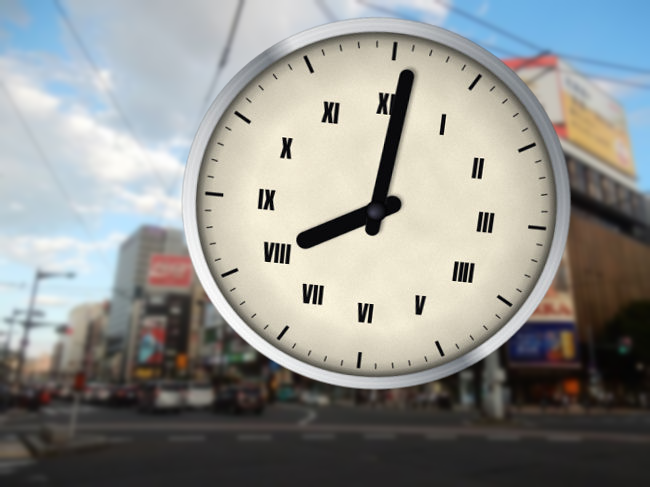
8:01
